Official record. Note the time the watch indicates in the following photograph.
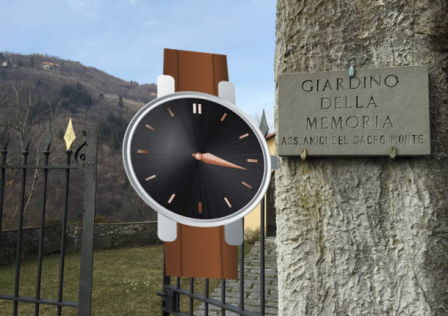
3:17
